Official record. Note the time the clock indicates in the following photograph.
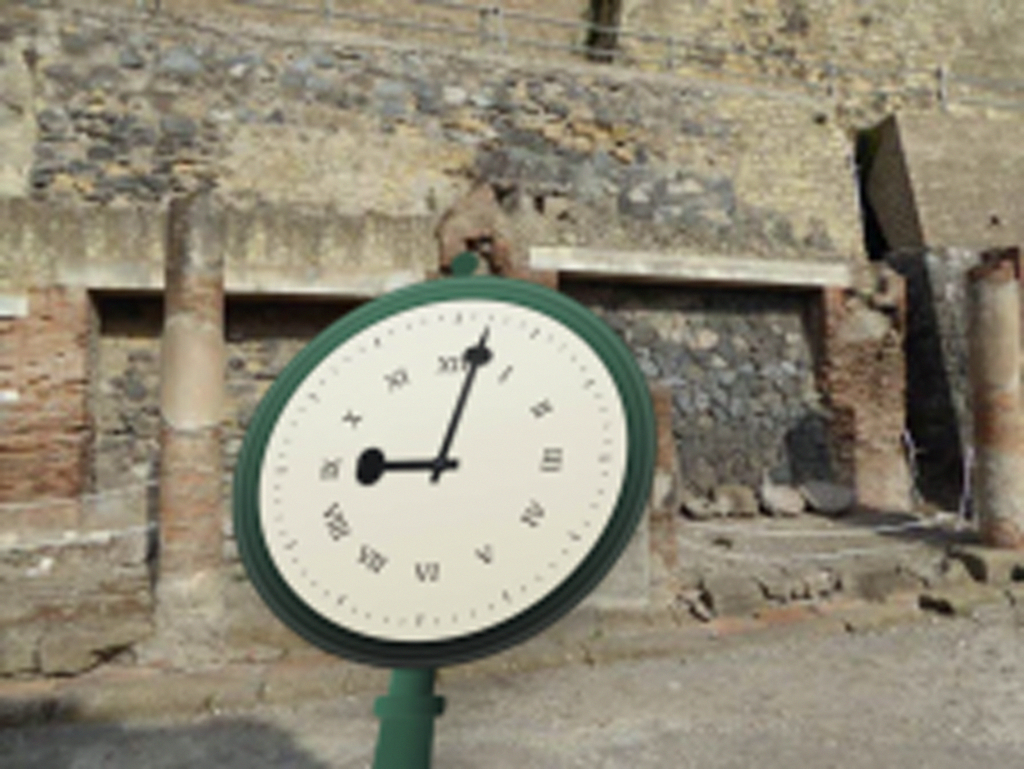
9:02
